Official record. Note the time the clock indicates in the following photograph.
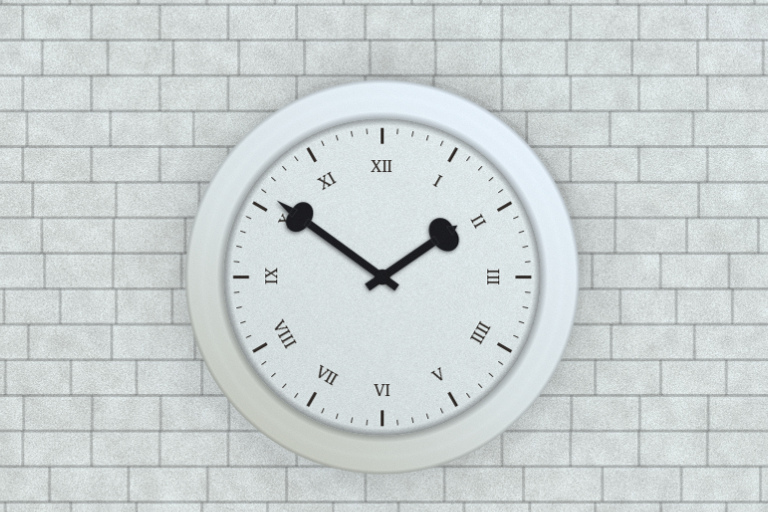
1:51
